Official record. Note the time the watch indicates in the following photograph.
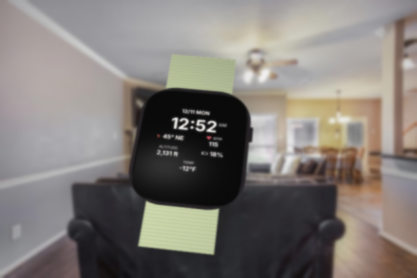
12:52
